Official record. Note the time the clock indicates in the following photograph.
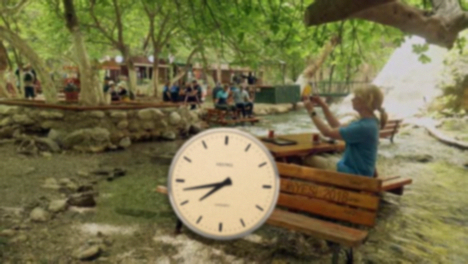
7:43
